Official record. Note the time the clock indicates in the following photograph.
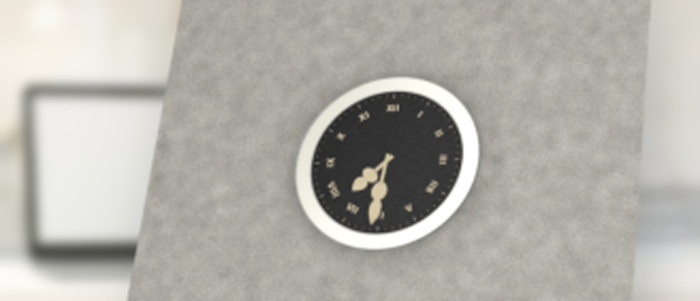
7:31
